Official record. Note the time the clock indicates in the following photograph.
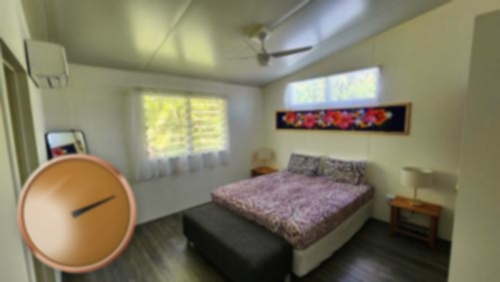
2:11
